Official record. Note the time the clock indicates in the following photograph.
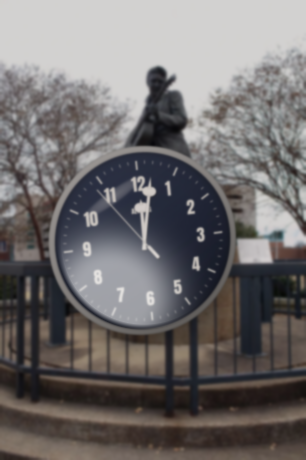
12:01:54
